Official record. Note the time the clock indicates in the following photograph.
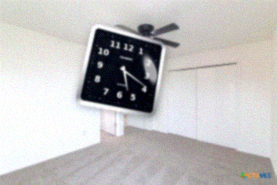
5:19
